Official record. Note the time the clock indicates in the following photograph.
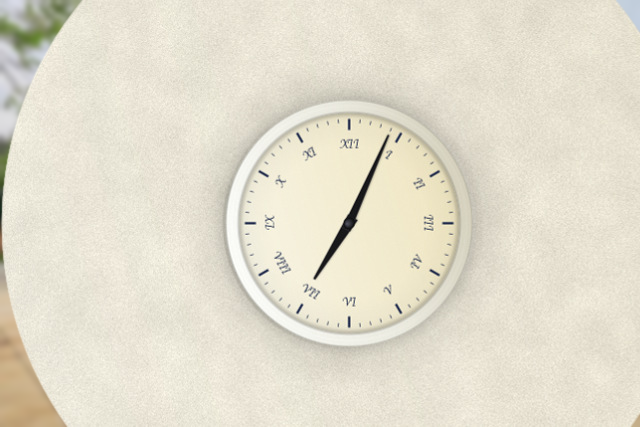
7:04
